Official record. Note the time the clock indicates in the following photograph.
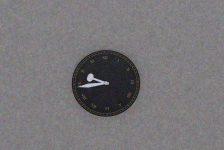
9:44
